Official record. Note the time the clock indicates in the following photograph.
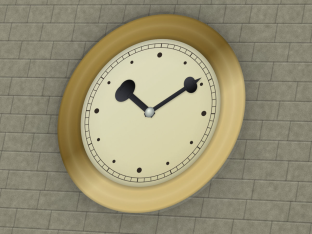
10:09
